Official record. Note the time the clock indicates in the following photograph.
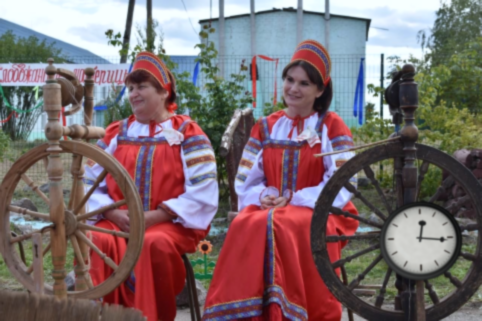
12:16
